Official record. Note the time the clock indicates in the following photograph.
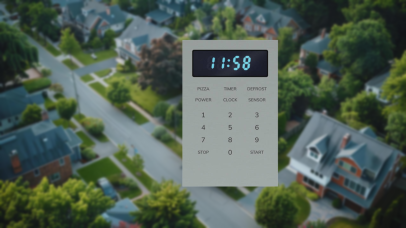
11:58
